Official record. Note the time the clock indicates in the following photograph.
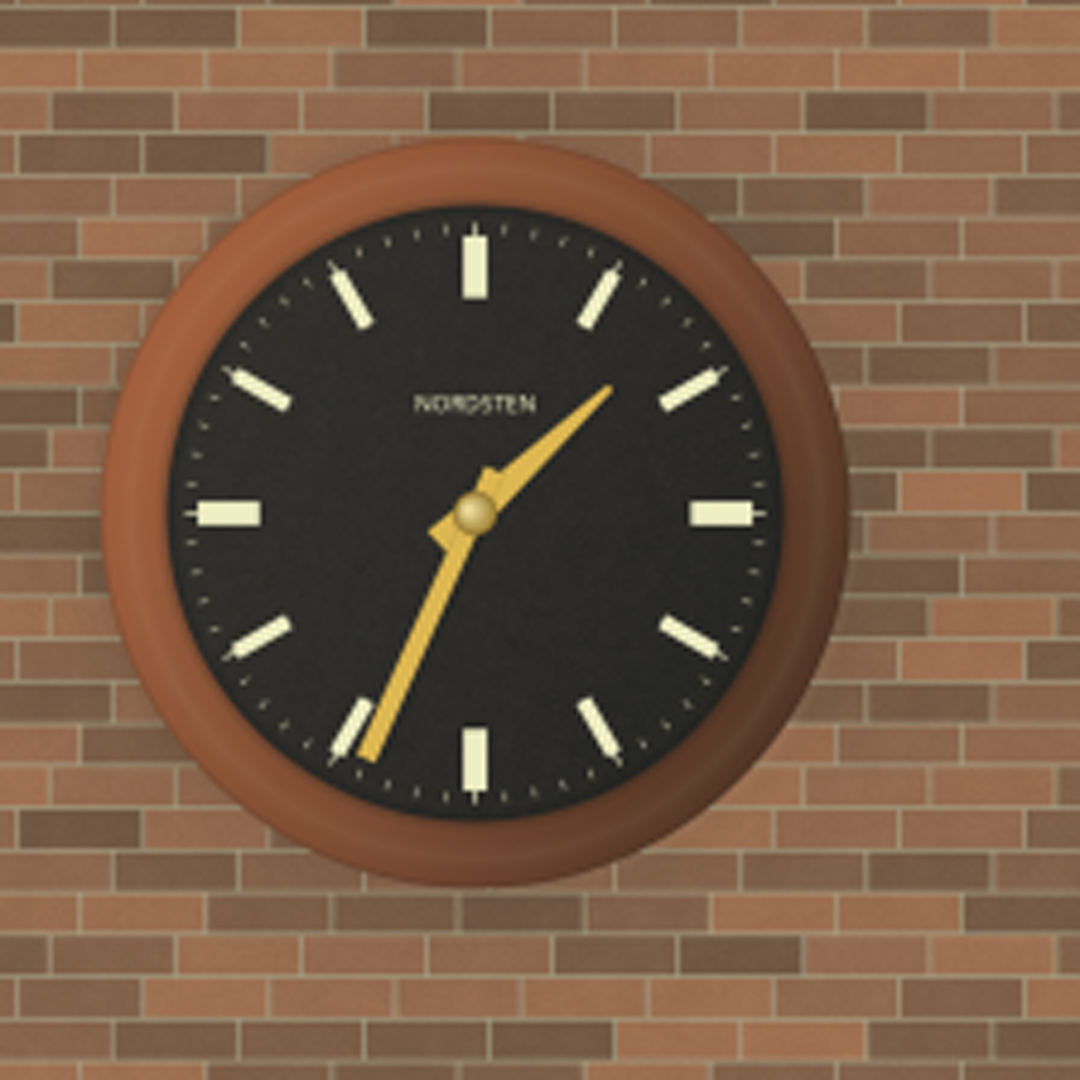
1:34
